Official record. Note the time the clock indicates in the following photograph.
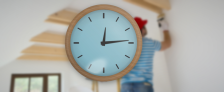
12:14
